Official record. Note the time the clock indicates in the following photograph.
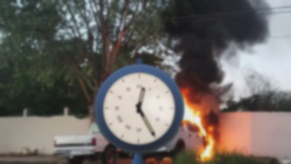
12:25
